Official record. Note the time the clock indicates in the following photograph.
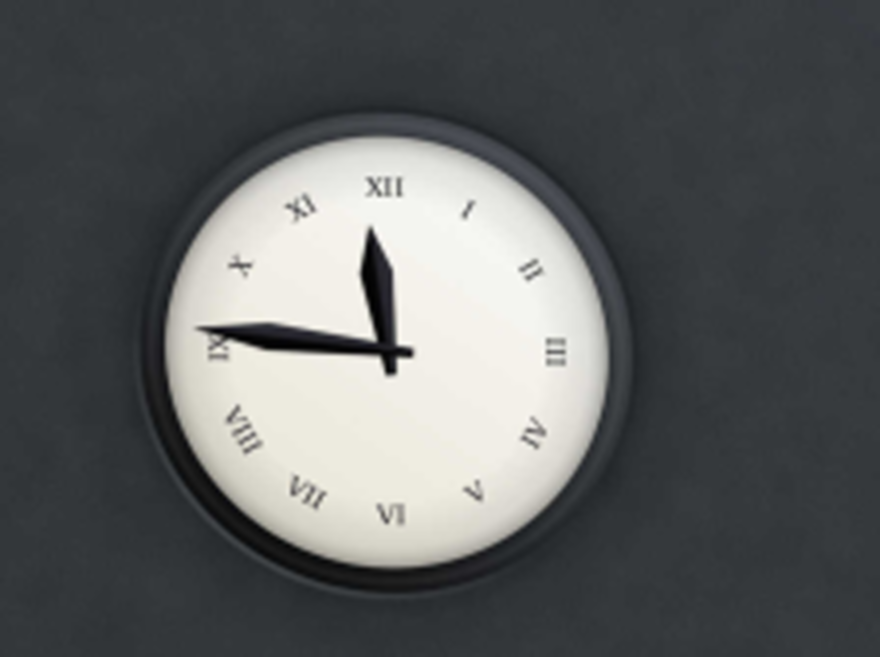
11:46
